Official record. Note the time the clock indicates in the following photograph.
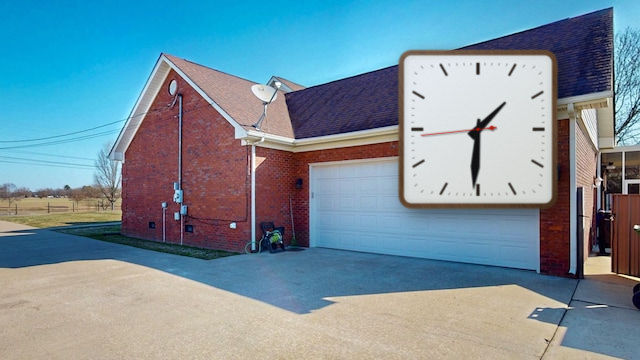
1:30:44
